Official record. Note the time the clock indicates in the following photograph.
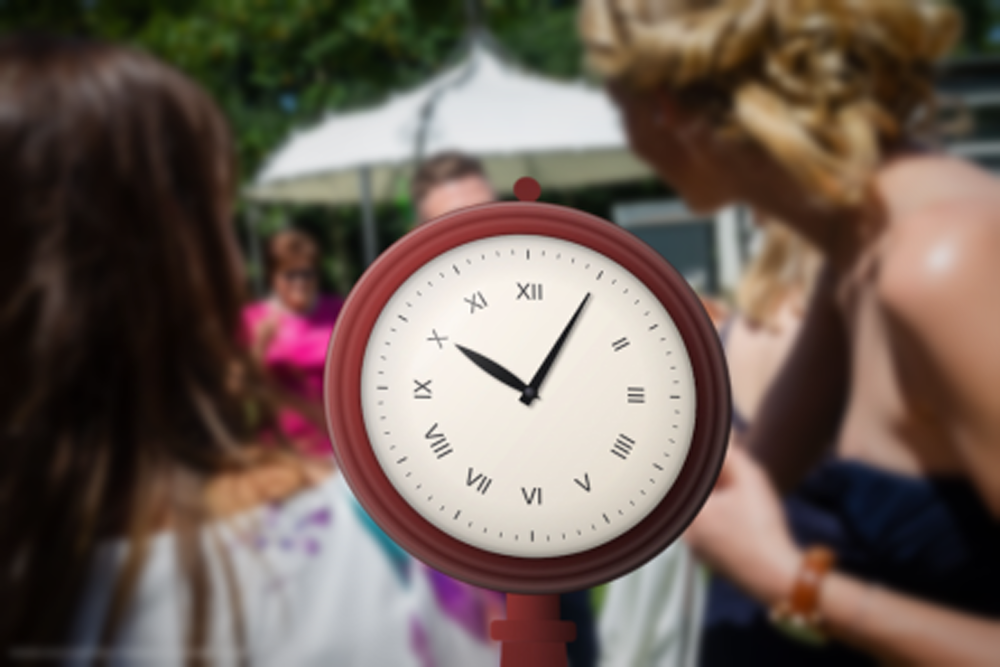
10:05
